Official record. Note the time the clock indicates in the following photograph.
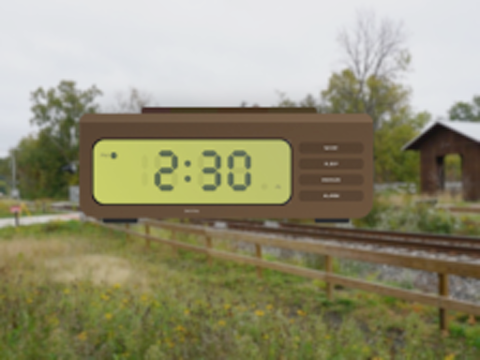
2:30
